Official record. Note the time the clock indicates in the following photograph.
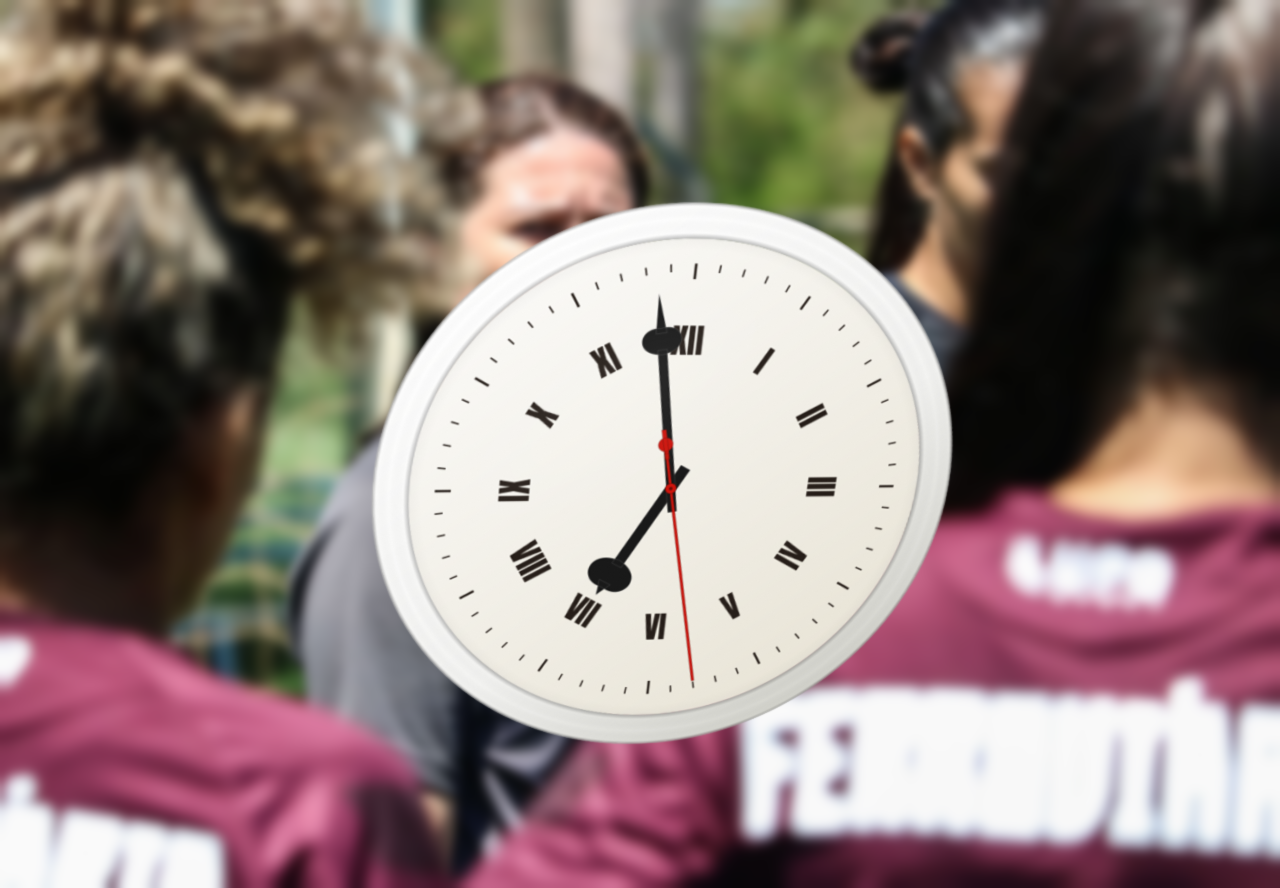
6:58:28
